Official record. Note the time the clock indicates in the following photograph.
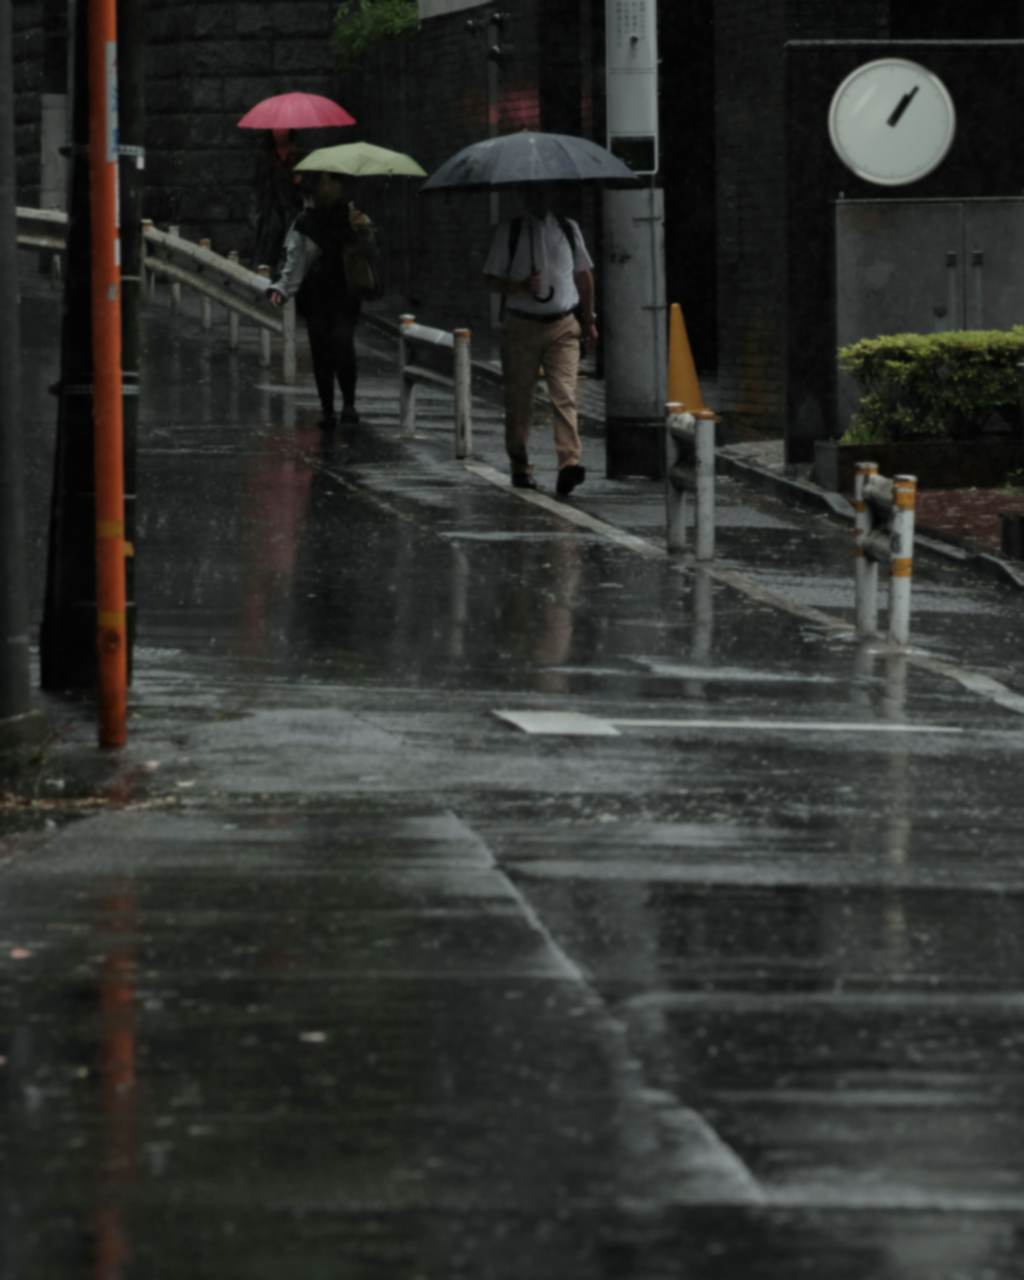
1:06
